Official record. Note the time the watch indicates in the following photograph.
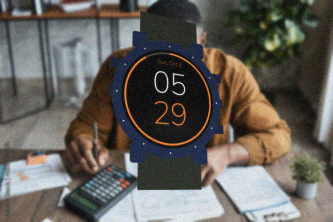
5:29
